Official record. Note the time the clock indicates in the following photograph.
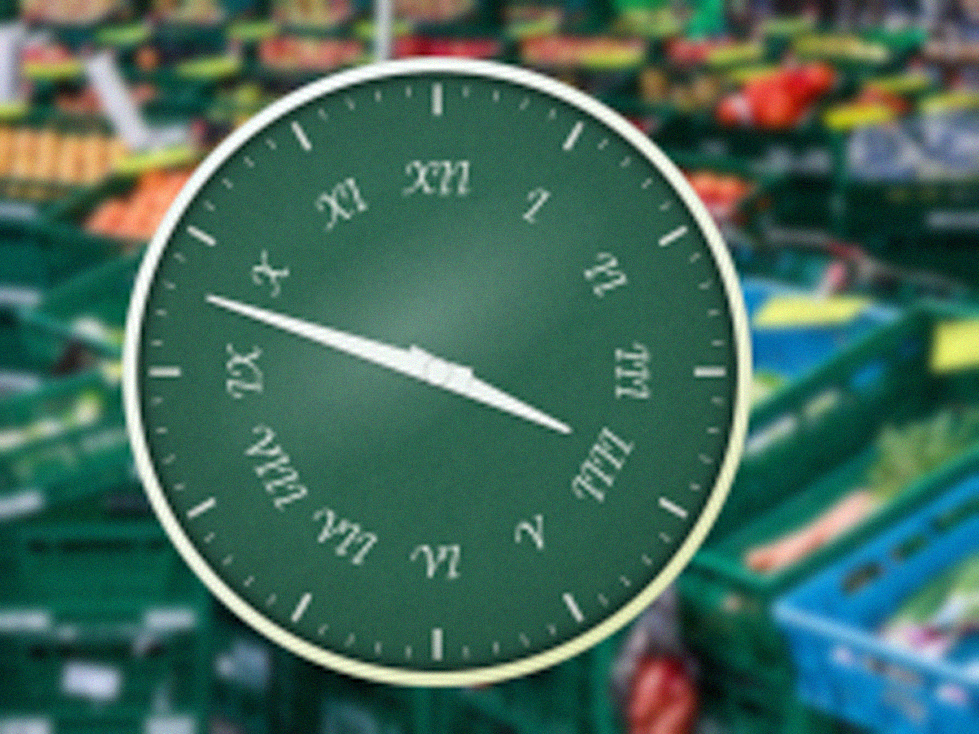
3:48
